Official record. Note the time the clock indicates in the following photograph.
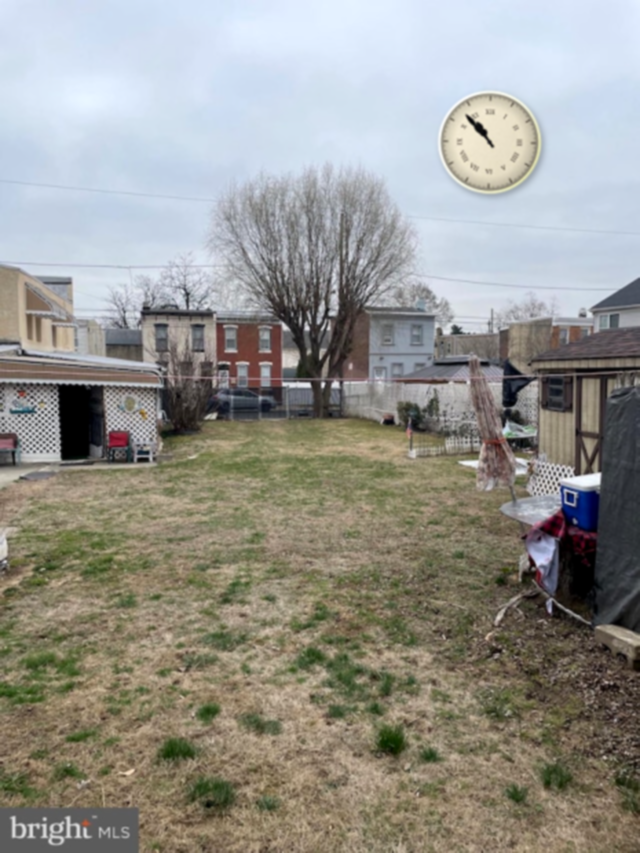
10:53
